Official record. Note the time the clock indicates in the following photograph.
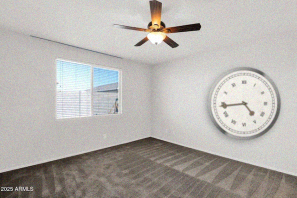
4:44
